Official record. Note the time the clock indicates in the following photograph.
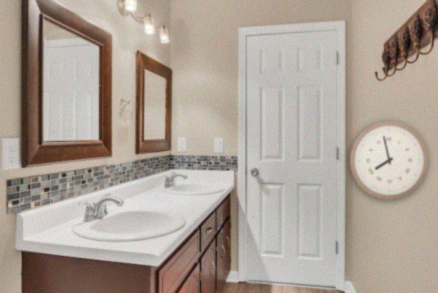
7:58
